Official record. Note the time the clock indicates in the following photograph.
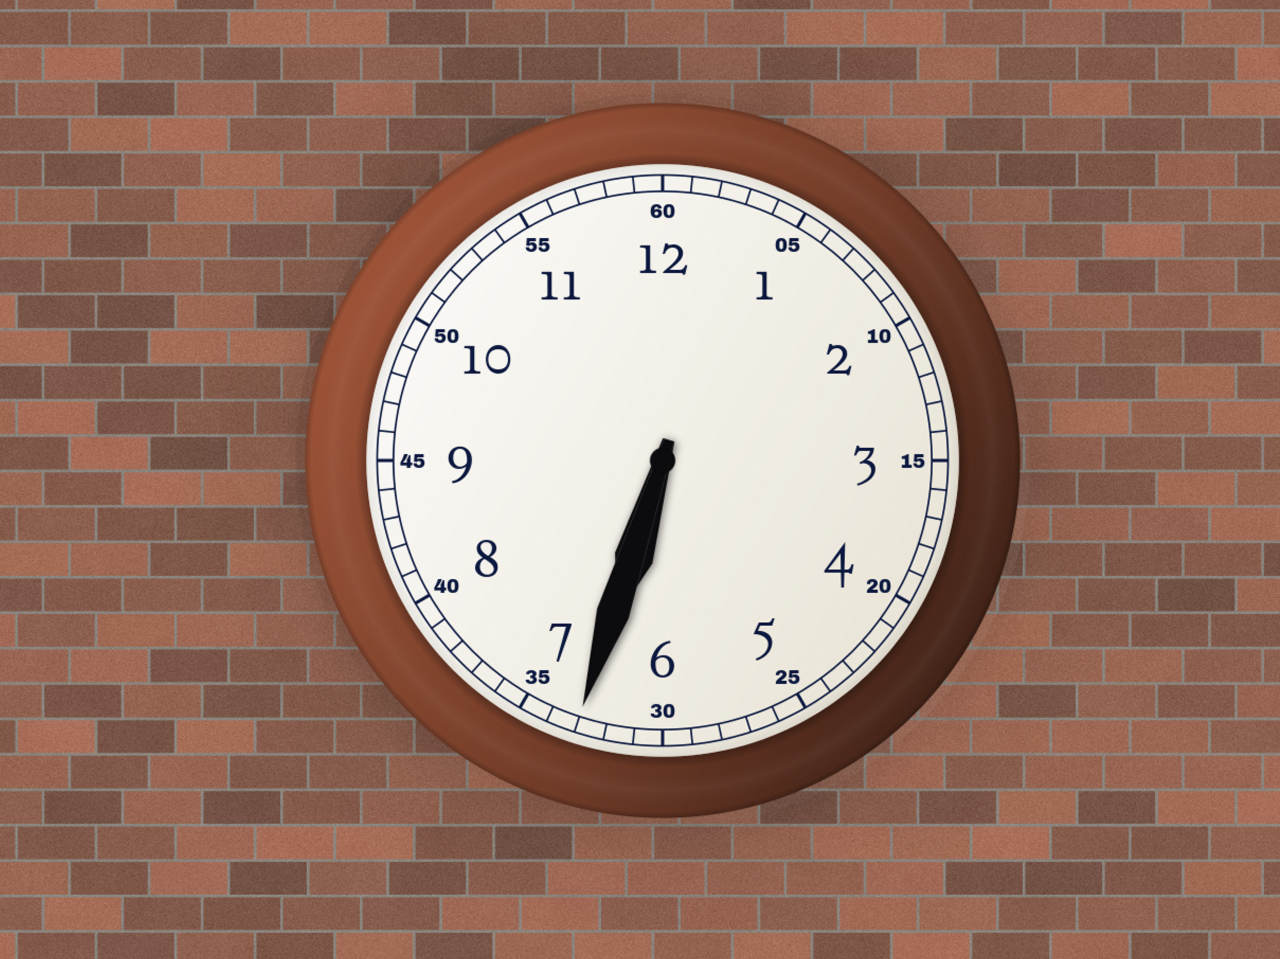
6:33
